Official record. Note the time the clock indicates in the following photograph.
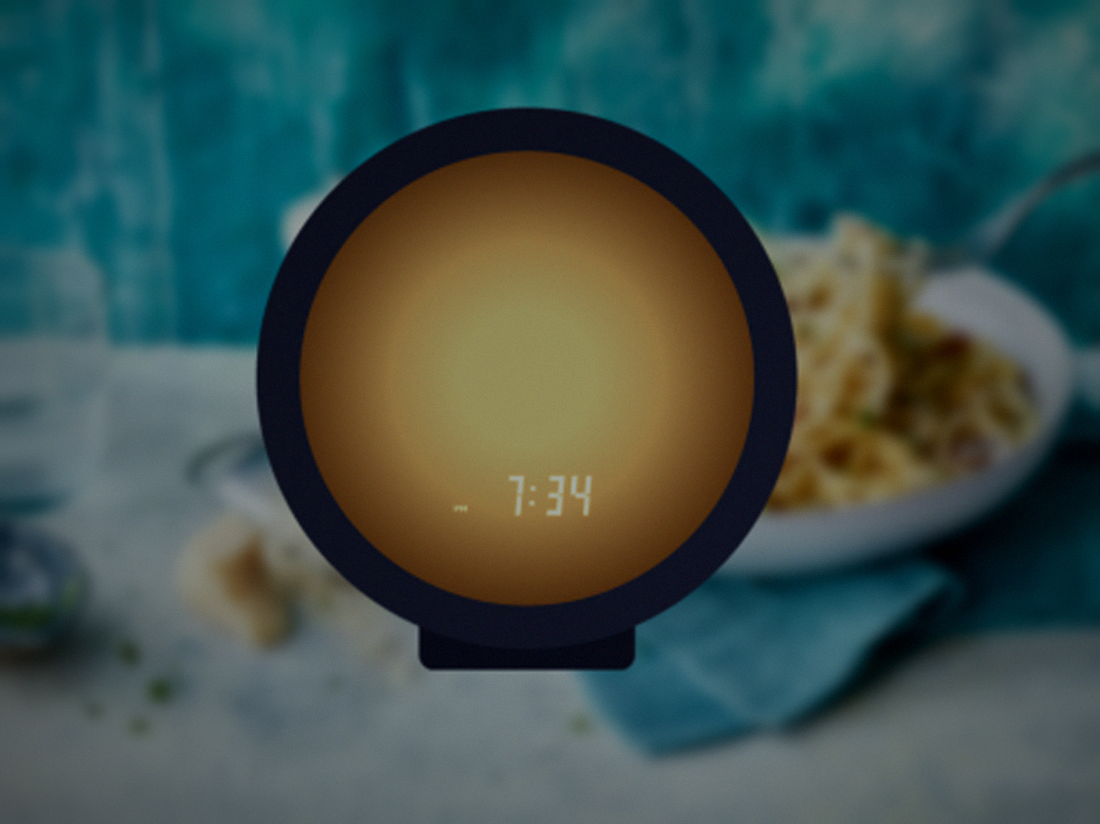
7:34
